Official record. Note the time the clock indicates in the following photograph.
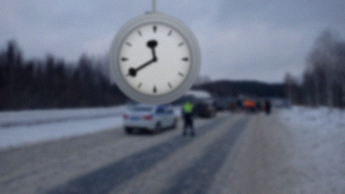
11:40
